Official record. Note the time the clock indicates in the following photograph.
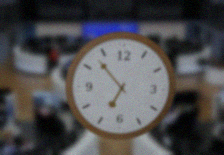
6:53
